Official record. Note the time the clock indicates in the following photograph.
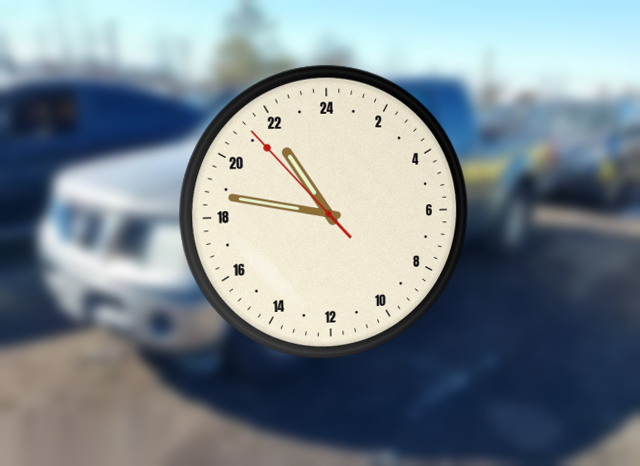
21:46:53
